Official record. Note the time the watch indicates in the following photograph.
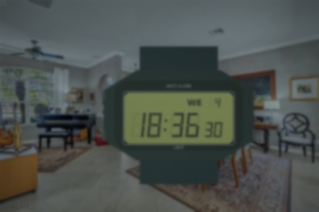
18:36:30
